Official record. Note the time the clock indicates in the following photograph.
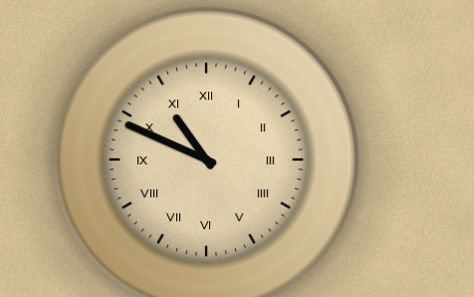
10:49
